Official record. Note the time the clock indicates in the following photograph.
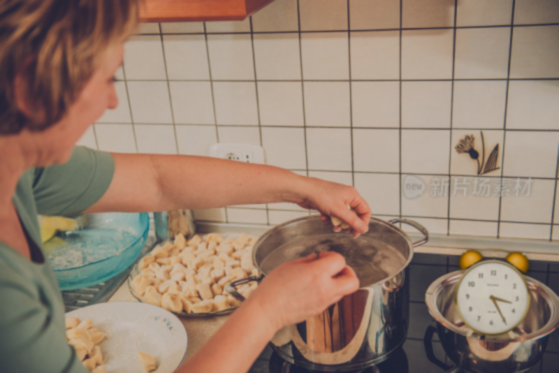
3:25
